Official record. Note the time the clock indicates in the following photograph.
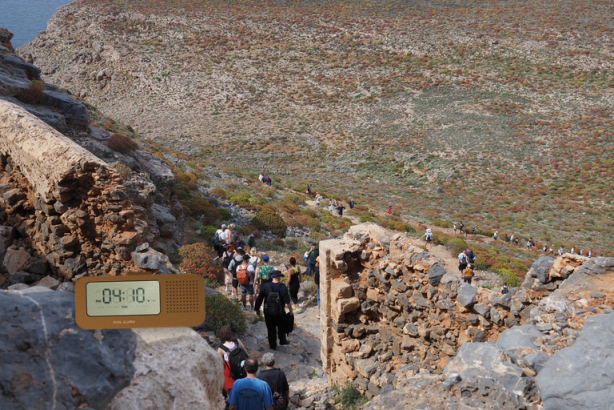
4:10
